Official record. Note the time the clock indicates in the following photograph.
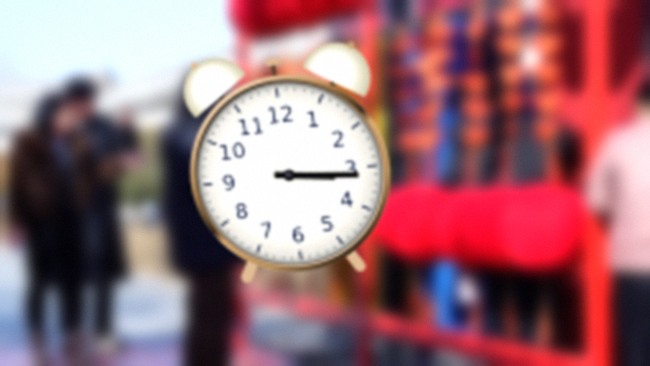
3:16
